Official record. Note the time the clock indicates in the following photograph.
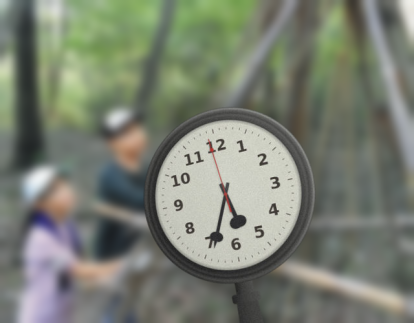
5:33:59
